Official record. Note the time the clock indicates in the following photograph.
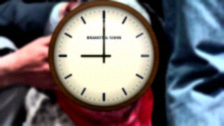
9:00
